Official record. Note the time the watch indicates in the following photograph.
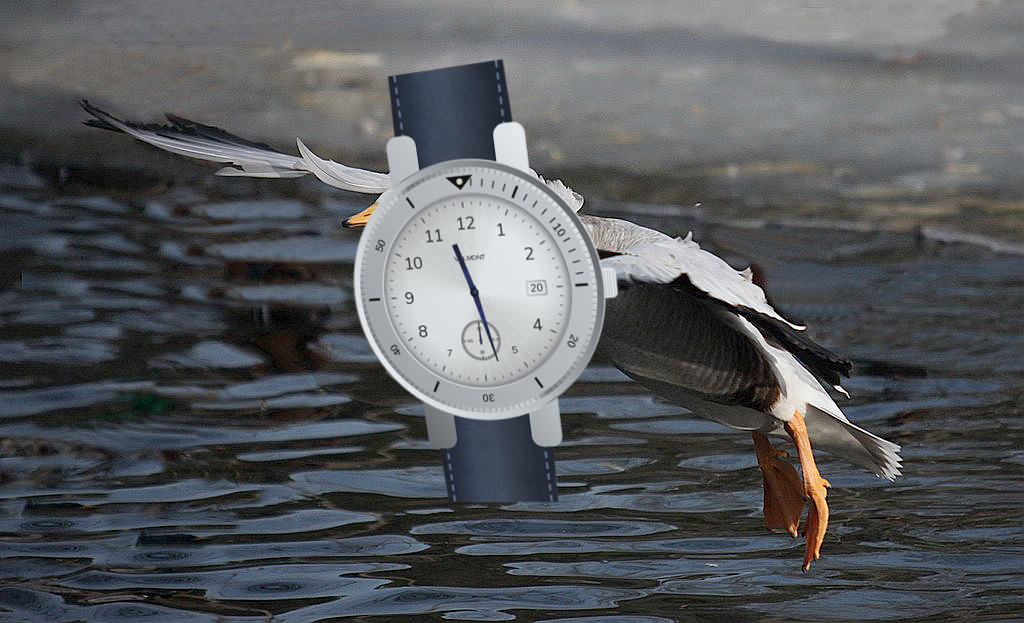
11:28
